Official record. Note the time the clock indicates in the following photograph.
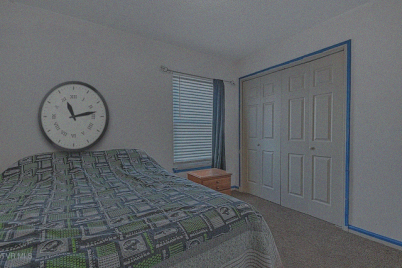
11:13
